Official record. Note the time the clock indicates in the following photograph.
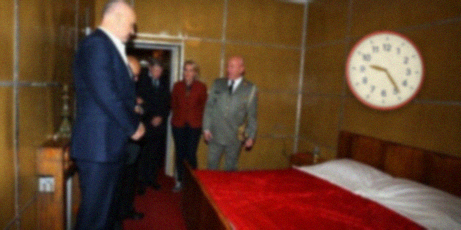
9:24
